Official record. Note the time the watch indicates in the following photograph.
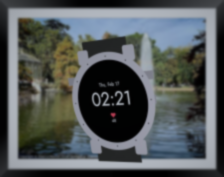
2:21
